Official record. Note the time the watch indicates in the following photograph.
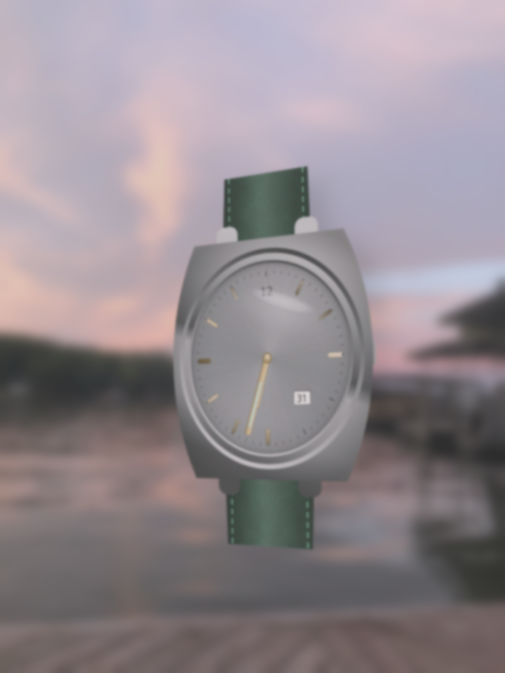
6:33
